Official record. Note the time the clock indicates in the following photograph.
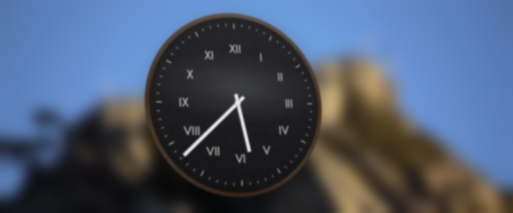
5:38
